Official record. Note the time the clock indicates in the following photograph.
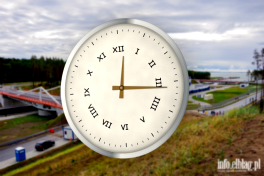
12:16
